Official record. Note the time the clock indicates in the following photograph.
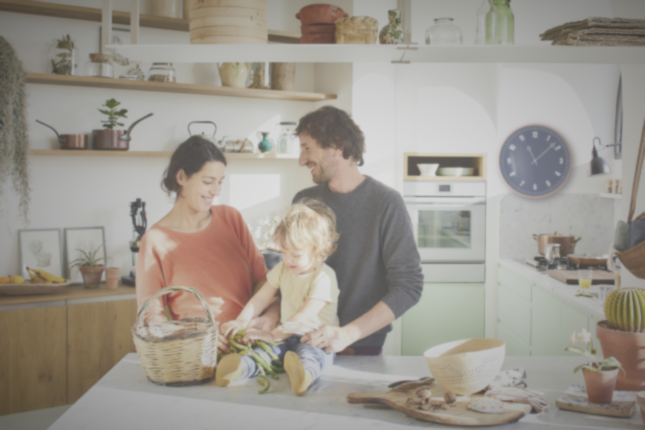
11:08
